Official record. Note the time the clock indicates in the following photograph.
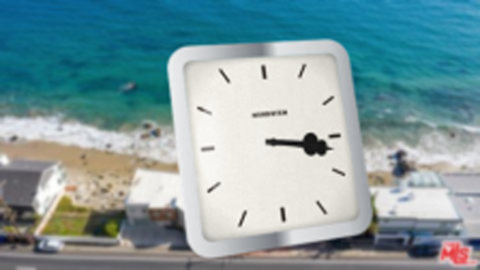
3:17
